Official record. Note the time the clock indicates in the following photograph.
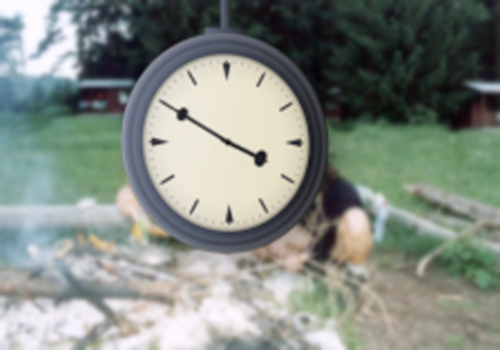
3:50
